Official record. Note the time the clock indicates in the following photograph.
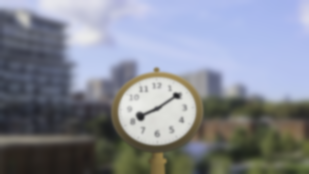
8:09
